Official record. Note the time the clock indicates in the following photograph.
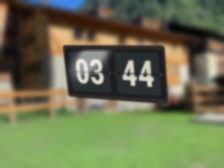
3:44
